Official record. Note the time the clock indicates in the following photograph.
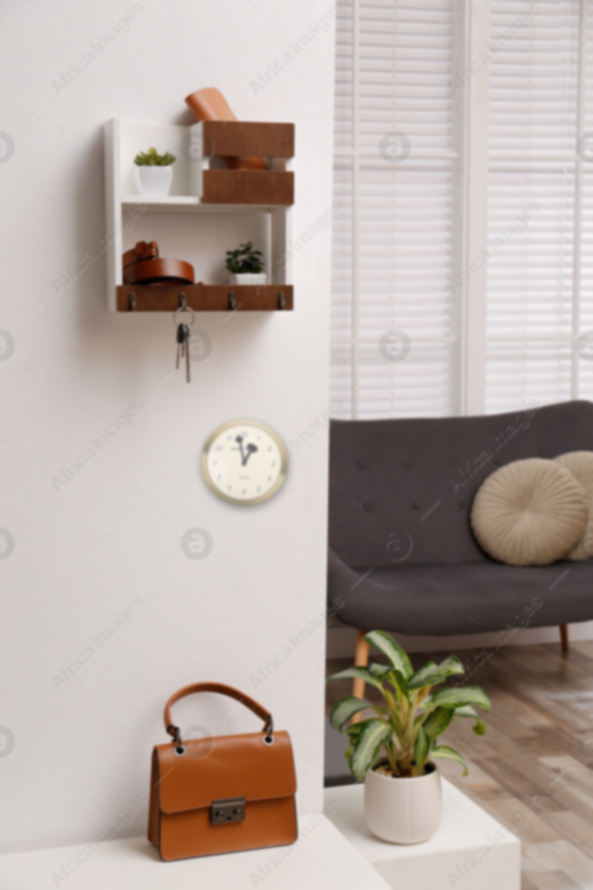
12:58
